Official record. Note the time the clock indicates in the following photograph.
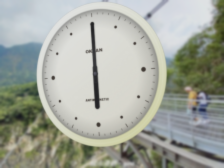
6:00
